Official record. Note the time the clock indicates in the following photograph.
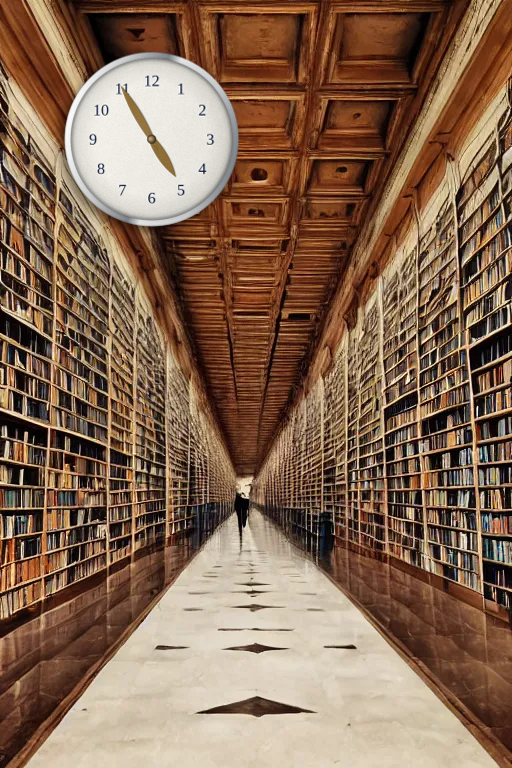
4:55
